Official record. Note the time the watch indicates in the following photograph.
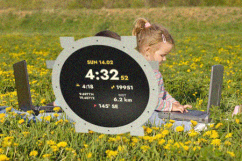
4:32
